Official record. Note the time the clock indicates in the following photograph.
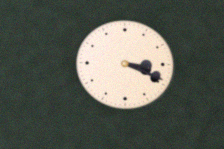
3:19
